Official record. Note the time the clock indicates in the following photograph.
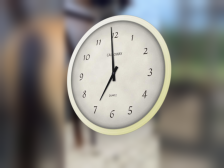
6:59
